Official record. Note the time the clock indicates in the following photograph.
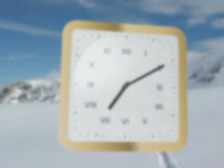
7:10
